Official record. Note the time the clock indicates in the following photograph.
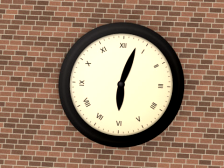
6:03
